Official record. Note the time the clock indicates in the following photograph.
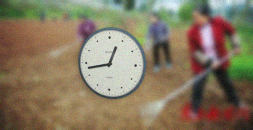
12:43
